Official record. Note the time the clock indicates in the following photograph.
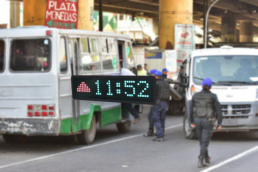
11:52
